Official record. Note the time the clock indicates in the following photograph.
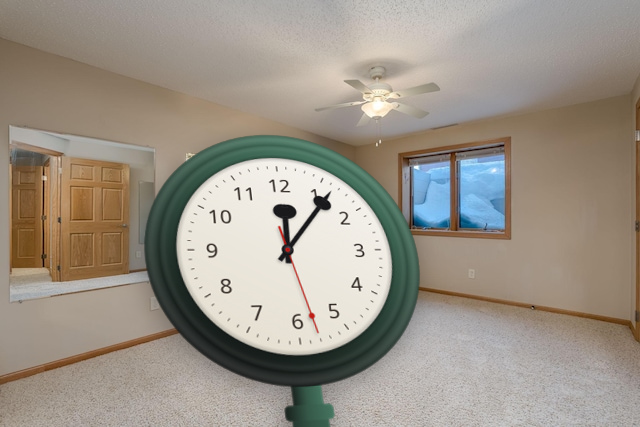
12:06:28
